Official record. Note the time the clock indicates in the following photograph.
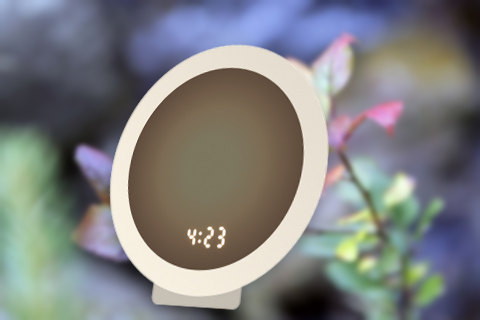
4:23
